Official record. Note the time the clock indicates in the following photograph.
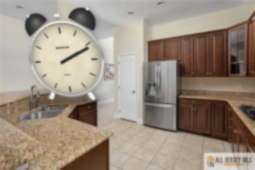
2:11
